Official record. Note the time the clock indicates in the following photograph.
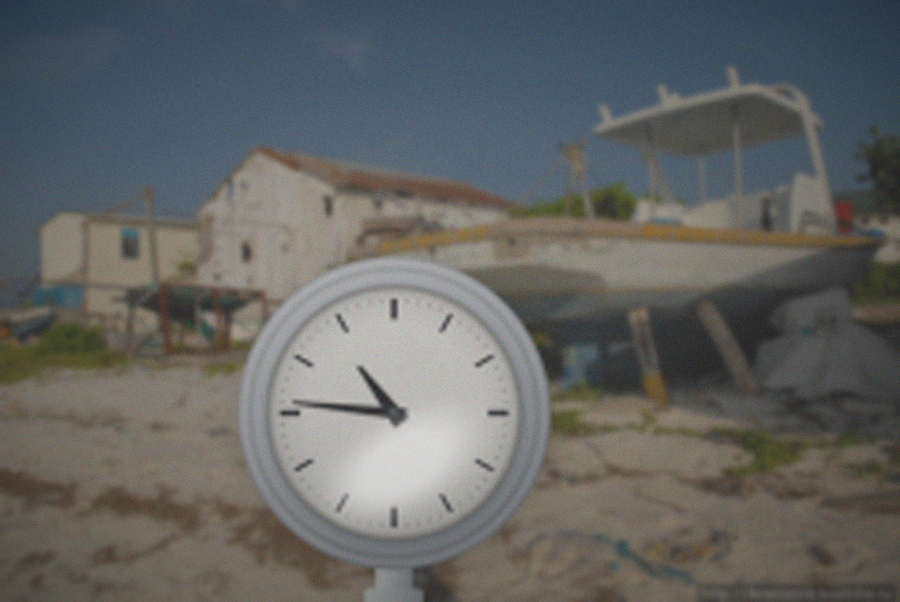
10:46
